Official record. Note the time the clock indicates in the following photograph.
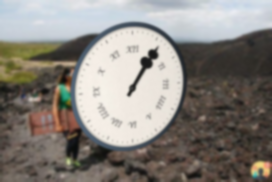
1:06
